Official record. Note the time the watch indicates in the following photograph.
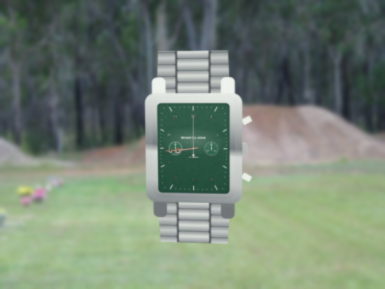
8:44
